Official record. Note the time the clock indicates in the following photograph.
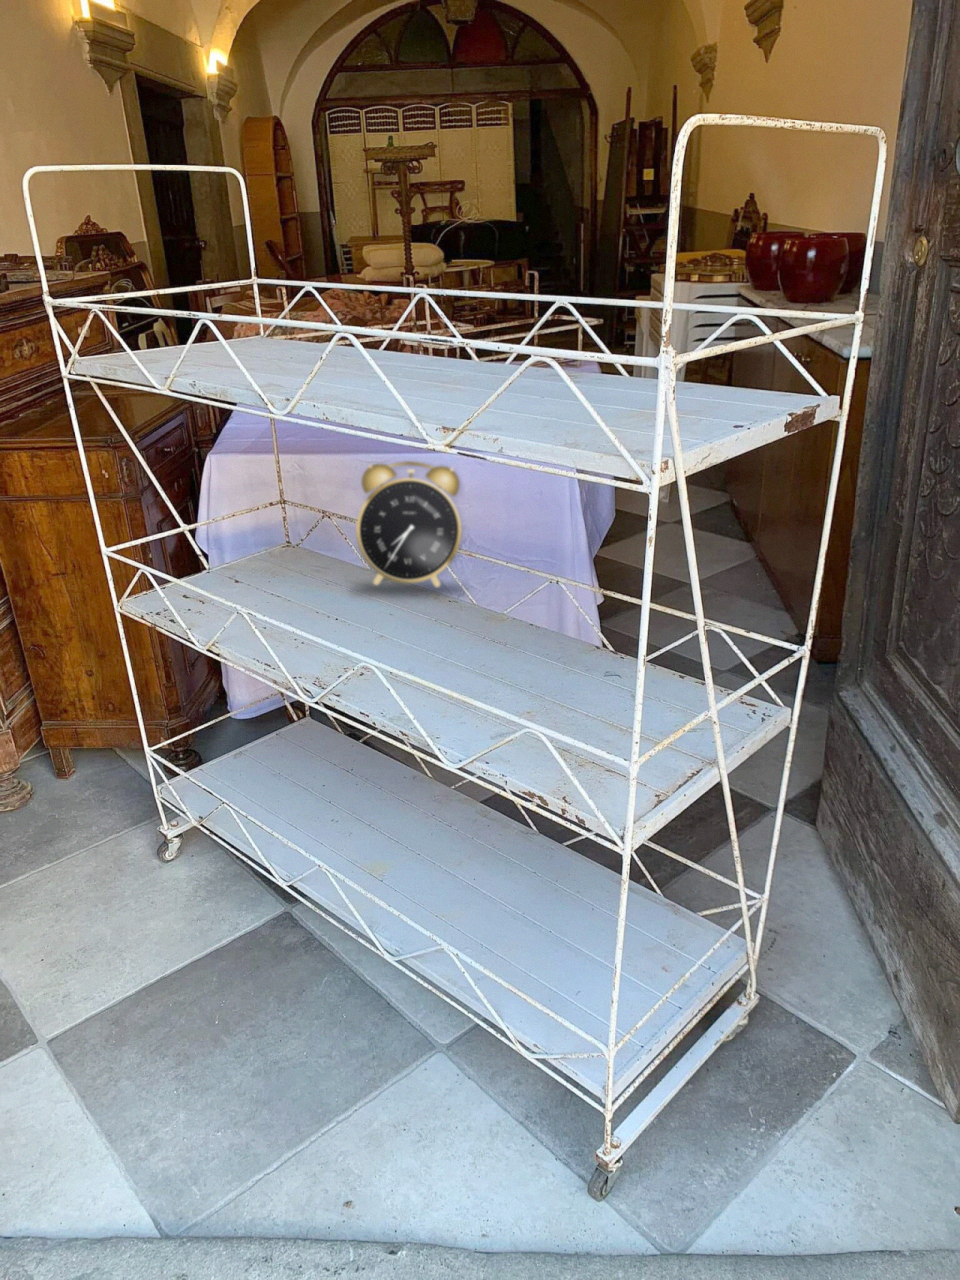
7:35
